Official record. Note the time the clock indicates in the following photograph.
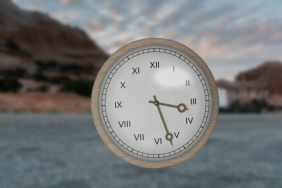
3:27
